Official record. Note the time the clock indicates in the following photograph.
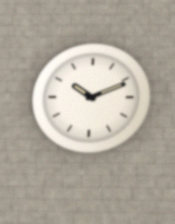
10:11
